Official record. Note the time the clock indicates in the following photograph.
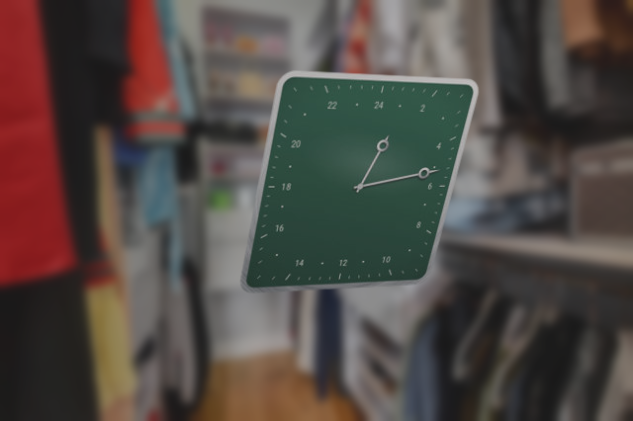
1:13
